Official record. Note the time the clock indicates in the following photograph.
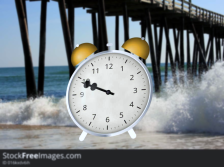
9:49
